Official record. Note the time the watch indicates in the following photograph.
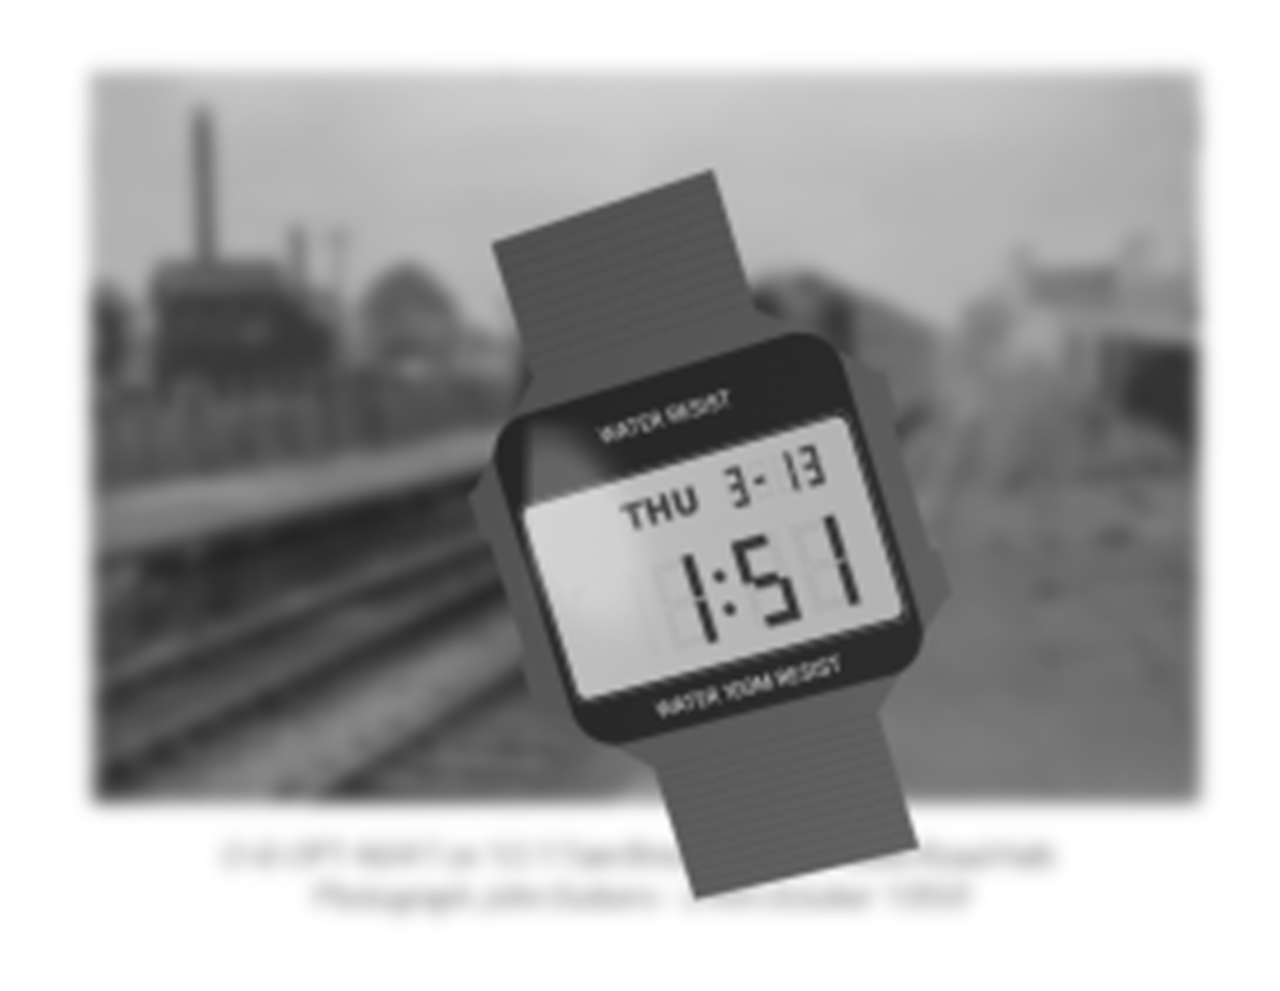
1:51
